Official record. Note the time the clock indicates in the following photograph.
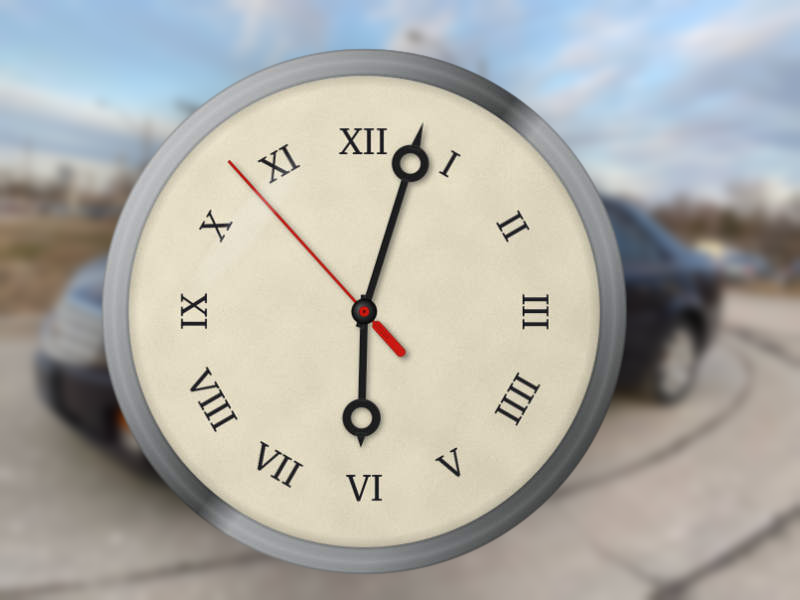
6:02:53
